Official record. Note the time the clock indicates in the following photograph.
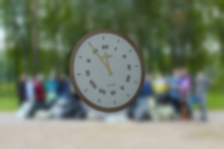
11:55
